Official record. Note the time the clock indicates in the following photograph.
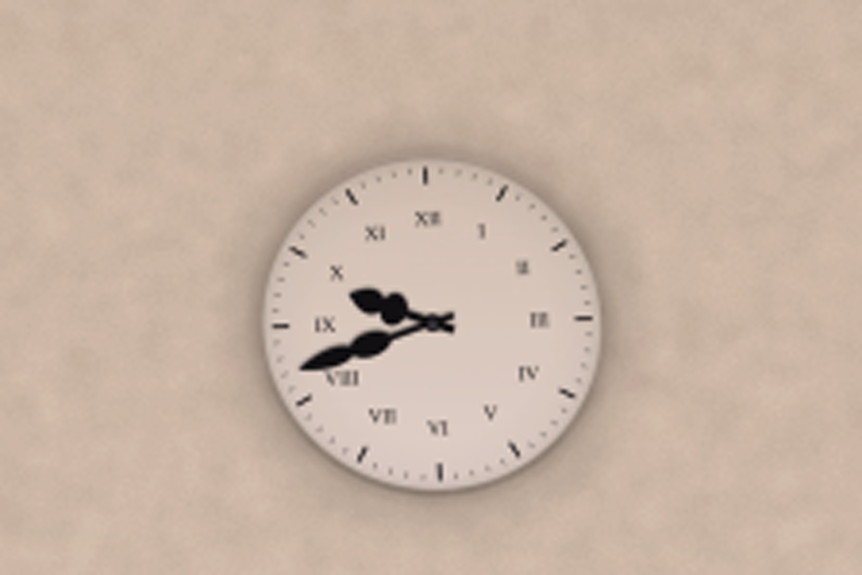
9:42
